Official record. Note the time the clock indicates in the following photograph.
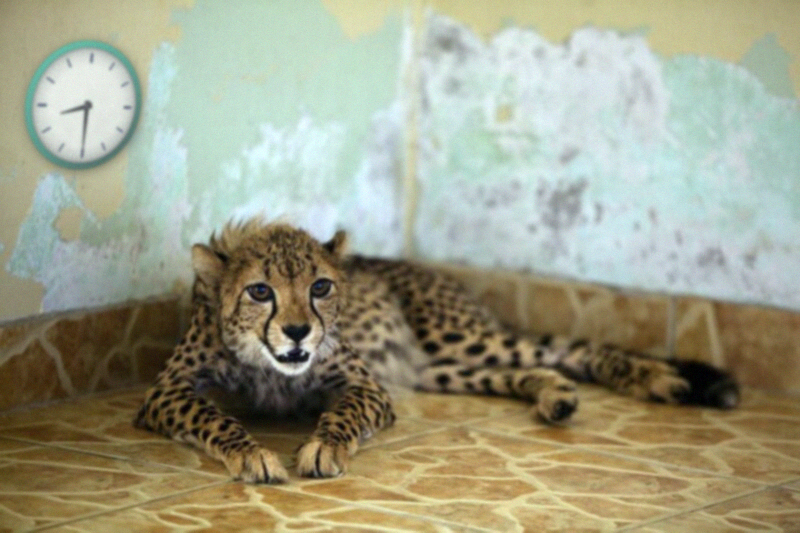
8:30
